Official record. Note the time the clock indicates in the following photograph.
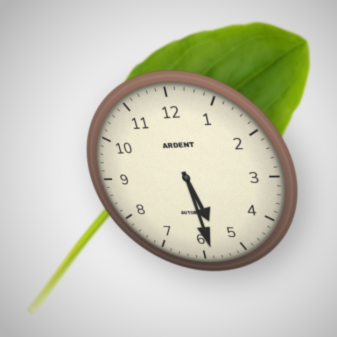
5:29
